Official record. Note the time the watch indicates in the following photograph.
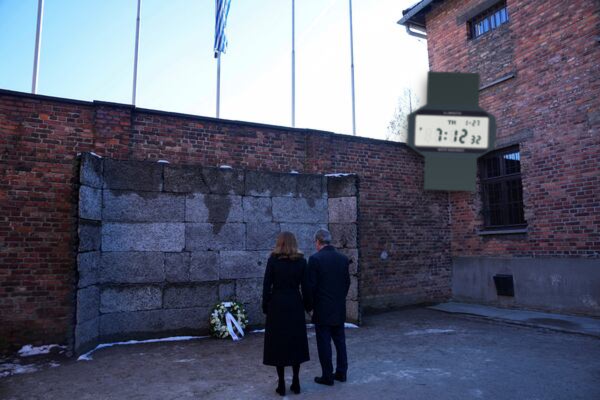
7:12
